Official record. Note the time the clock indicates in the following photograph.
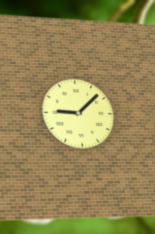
9:08
